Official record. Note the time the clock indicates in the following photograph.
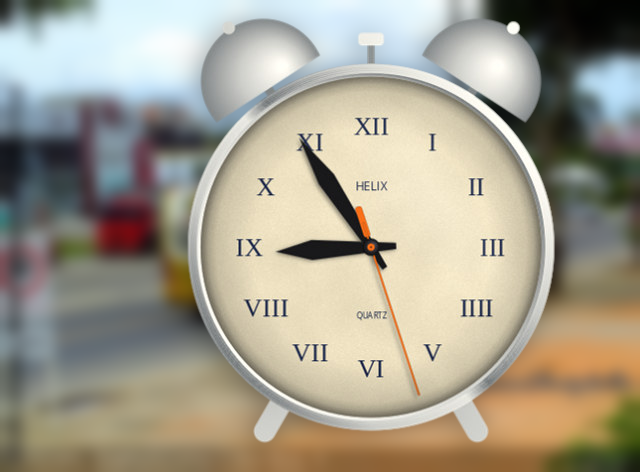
8:54:27
